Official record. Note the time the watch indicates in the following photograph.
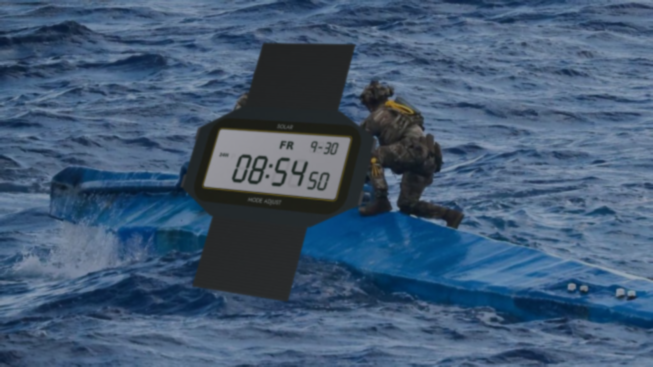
8:54:50
